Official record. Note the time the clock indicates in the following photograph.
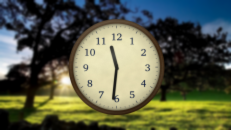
11:31
